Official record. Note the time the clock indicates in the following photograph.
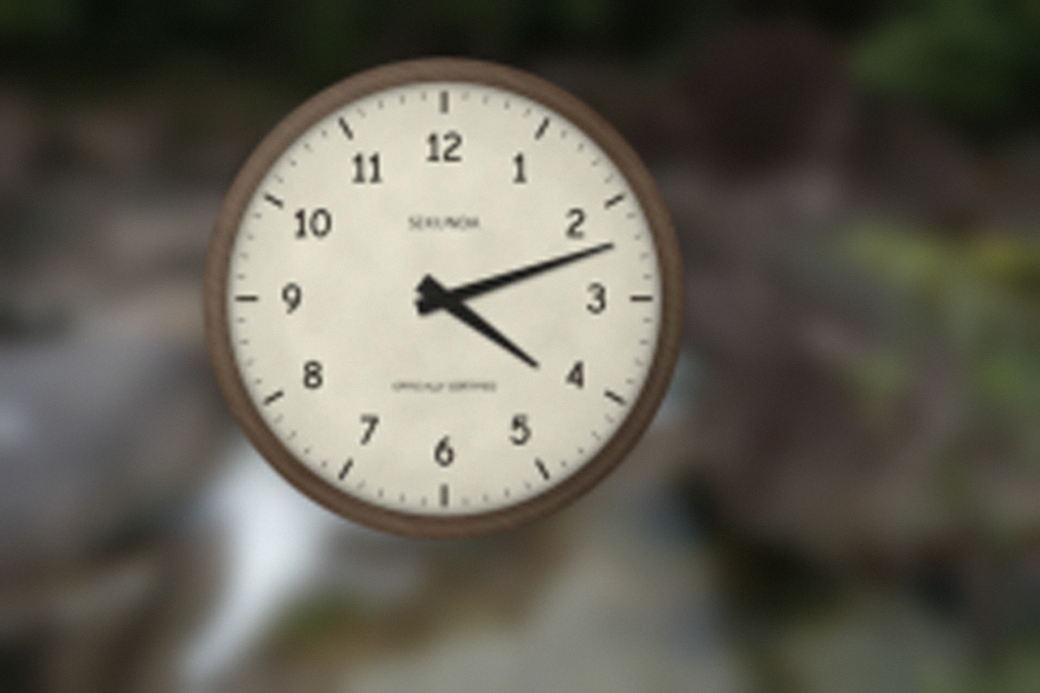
4:12
